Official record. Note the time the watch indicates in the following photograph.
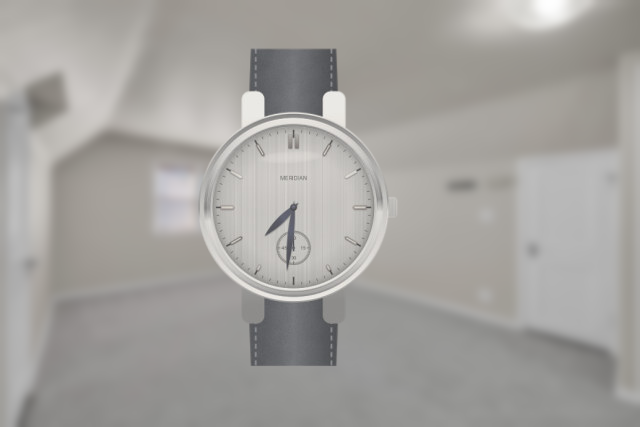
7:31
